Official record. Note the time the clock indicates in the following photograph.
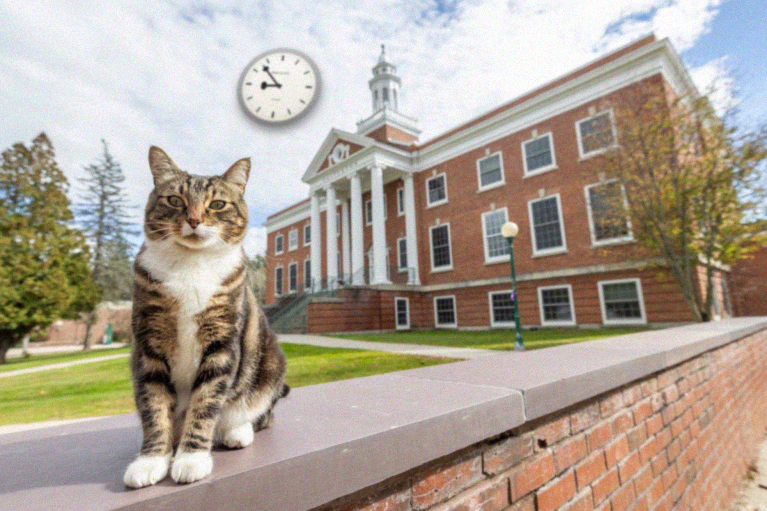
8:53
